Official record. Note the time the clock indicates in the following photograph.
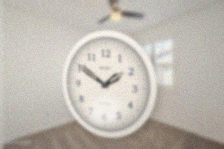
1:50
